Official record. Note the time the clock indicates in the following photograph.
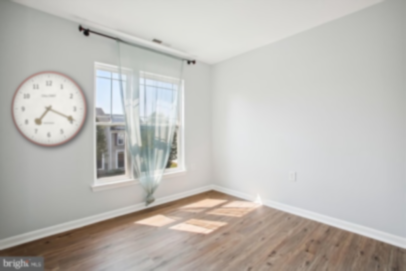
7:19
